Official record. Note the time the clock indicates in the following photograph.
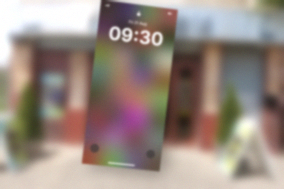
9:30
